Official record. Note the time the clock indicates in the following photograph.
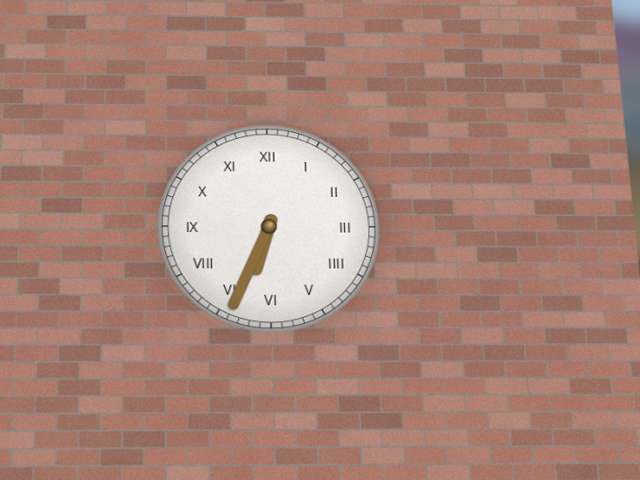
6:34
